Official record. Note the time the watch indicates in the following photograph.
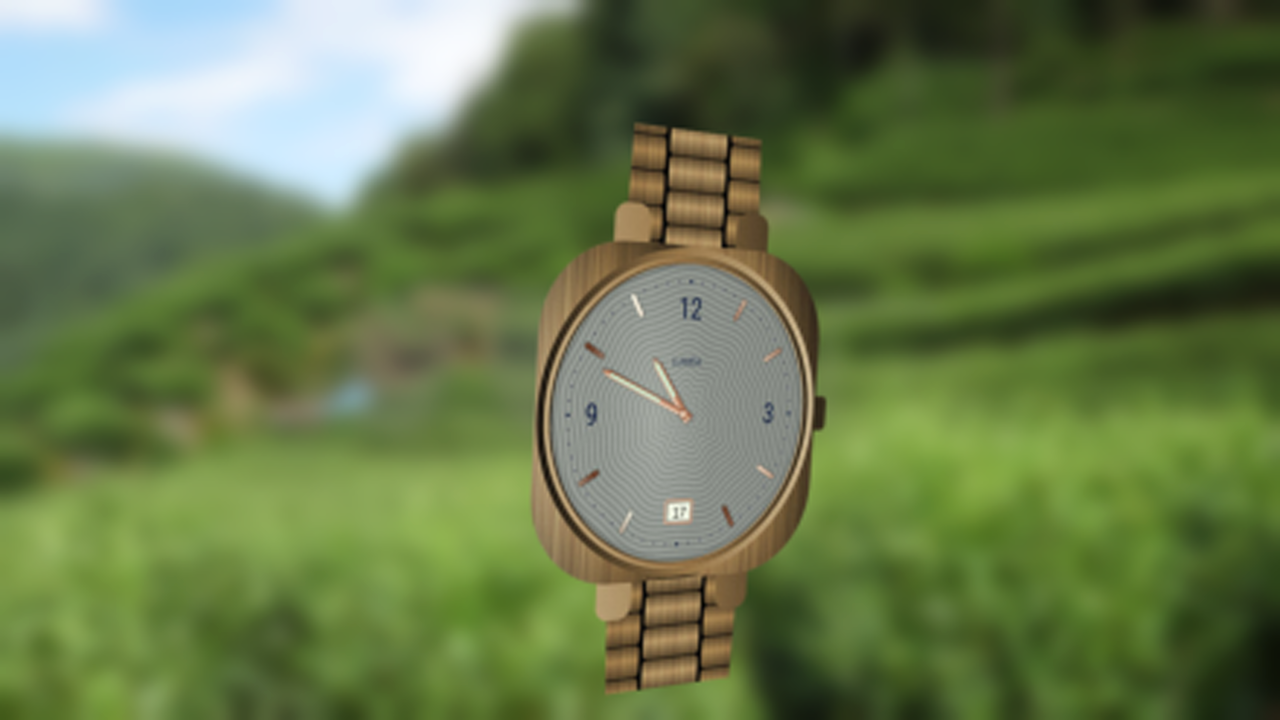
10:49
